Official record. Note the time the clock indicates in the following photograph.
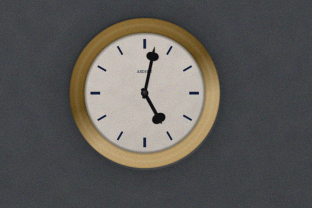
5:02
